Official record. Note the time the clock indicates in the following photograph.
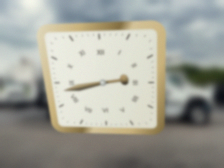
2:43
